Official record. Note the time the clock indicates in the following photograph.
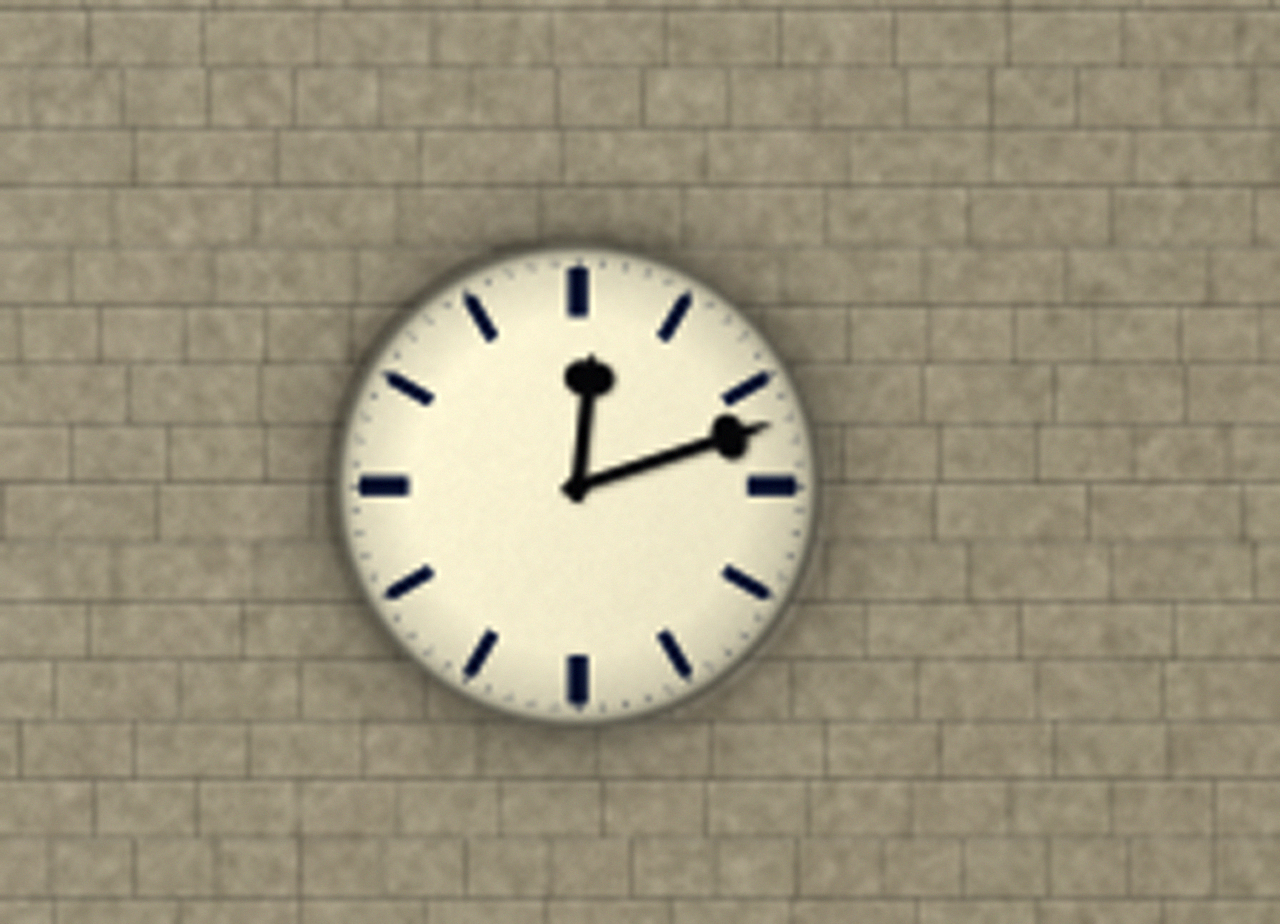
12:12
